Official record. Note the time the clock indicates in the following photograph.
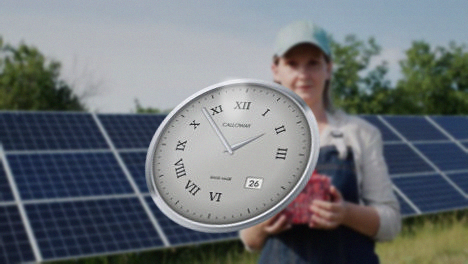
1:53
